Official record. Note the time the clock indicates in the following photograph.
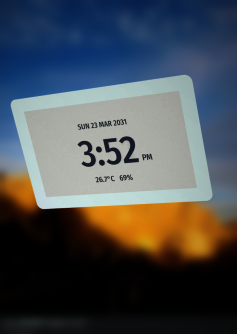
3:52
